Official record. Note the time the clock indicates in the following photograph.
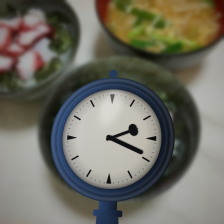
2:19
